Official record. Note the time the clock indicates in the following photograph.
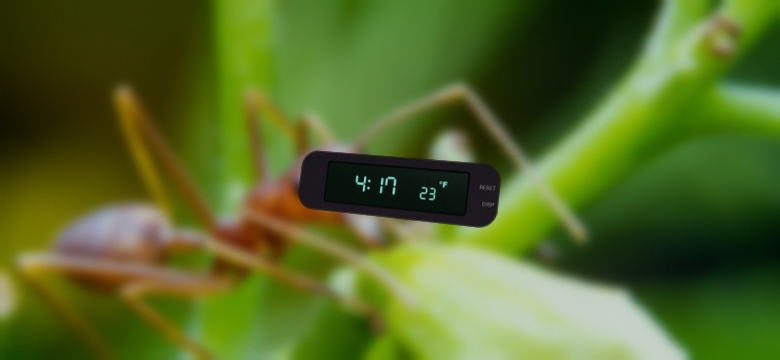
4:17
